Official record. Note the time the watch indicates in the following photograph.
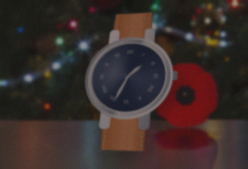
1:34
